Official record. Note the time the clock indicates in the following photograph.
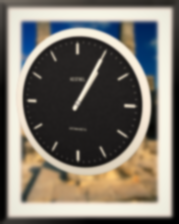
1:05
